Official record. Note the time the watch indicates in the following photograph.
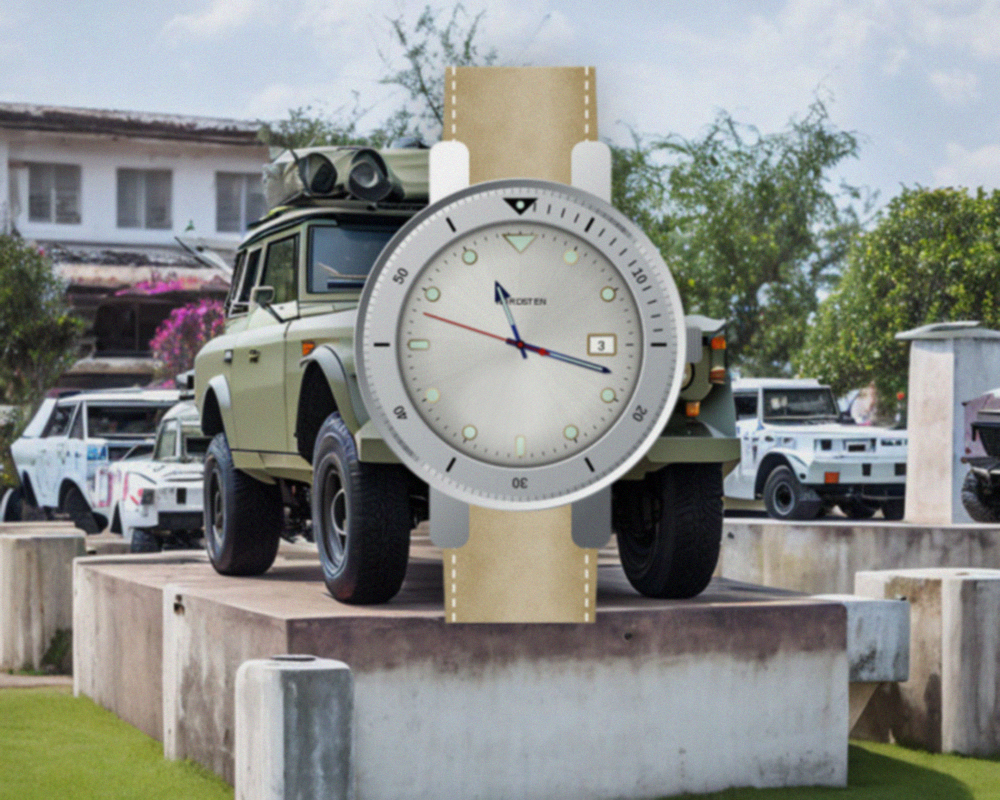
11:17:48
